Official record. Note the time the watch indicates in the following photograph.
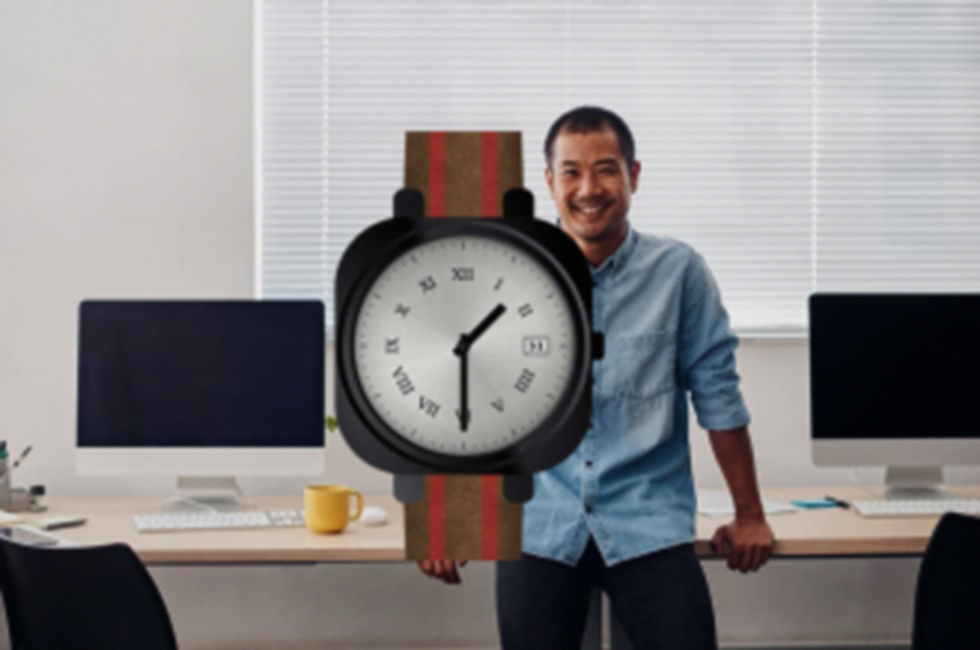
1:30
